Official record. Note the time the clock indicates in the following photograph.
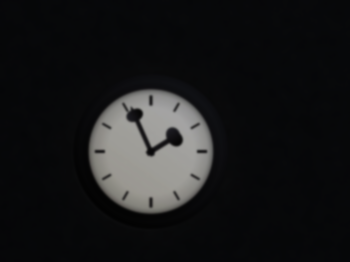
1:56
